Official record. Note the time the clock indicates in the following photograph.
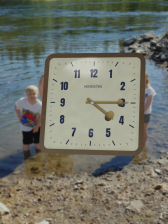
4:15
